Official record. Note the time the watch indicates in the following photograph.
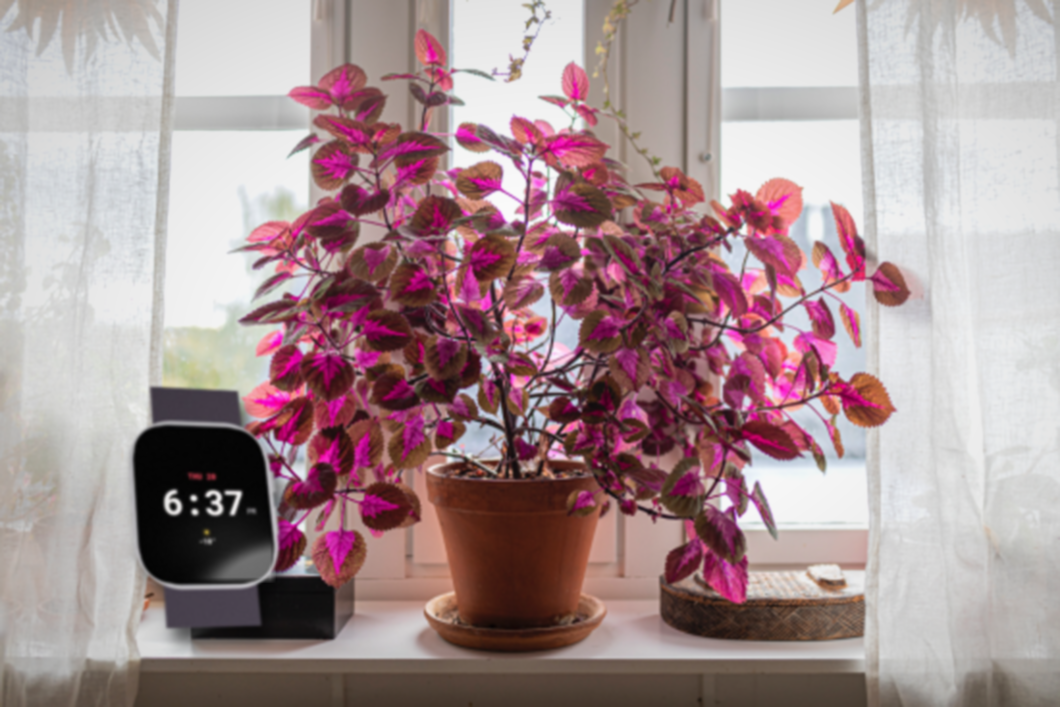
6:37
